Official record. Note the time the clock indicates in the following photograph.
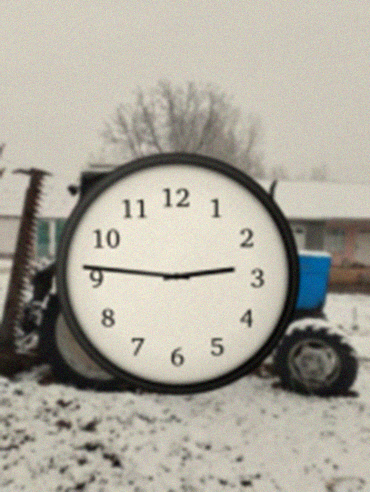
2:46
